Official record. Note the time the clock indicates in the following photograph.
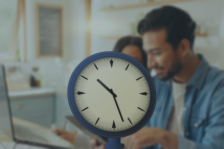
10:27
